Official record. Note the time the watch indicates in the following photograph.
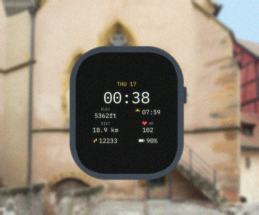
0:38
